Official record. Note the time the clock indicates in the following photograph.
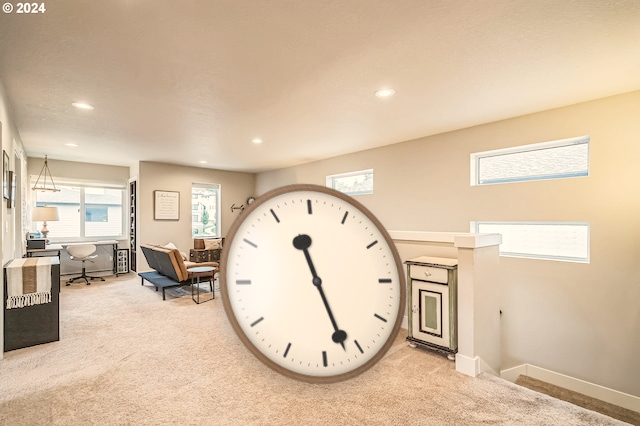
11:27
